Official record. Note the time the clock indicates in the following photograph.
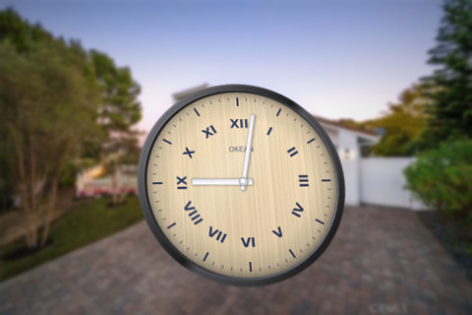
9:02
